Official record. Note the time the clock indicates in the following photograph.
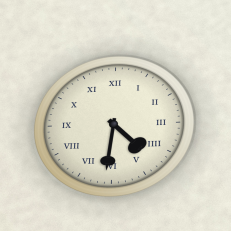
4:31
